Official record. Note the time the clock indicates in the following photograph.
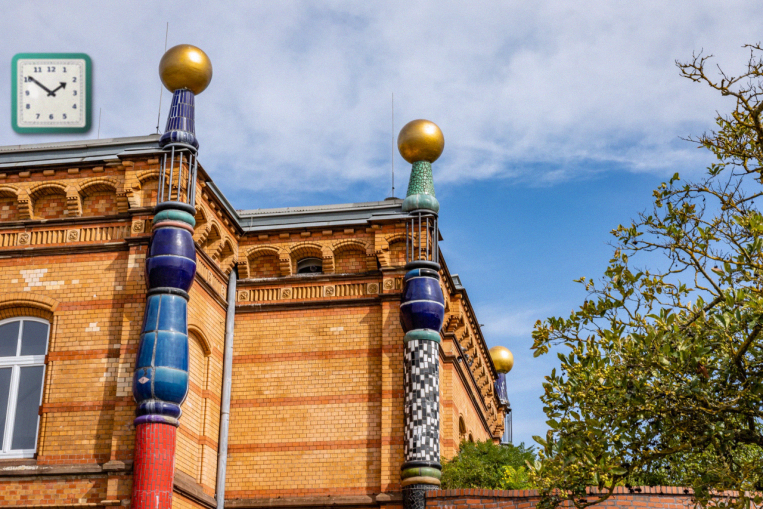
1:51
